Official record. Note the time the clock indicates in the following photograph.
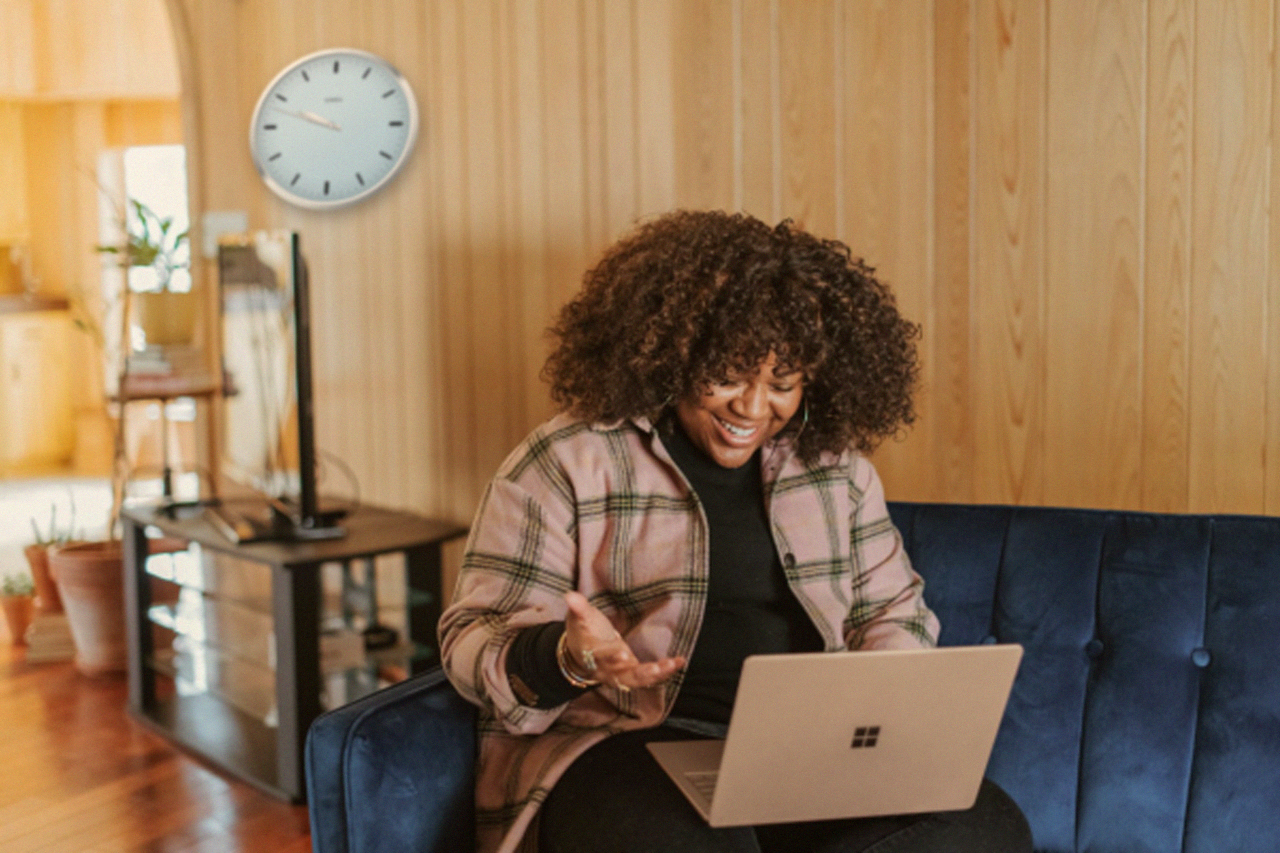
9:48
